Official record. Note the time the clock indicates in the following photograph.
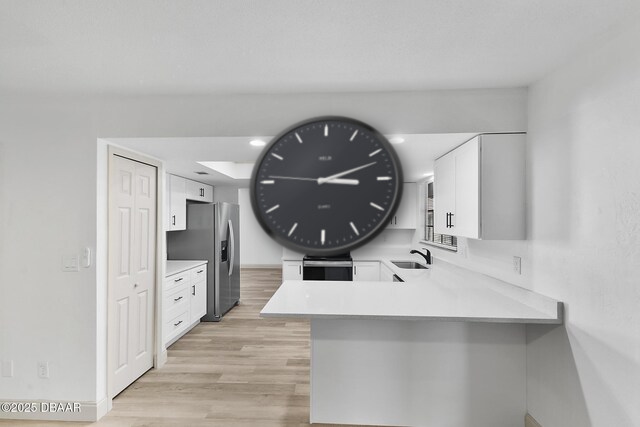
3:11:46
